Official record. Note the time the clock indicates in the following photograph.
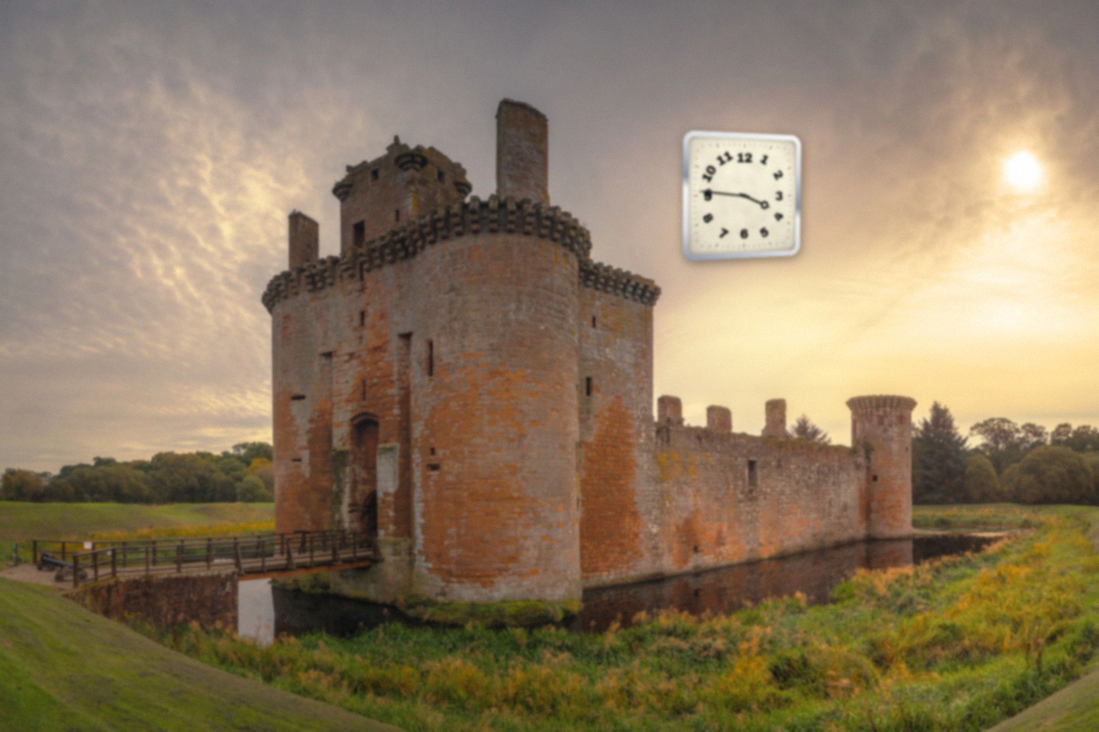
3:46
